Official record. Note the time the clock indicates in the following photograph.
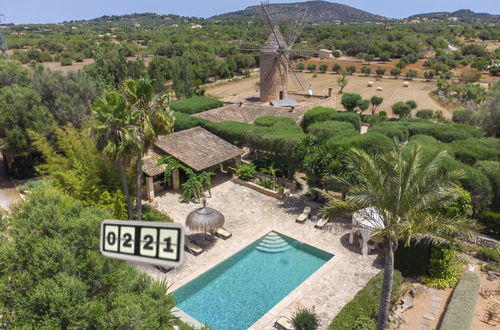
2:21
